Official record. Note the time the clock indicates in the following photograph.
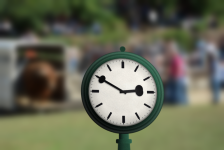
2:50
